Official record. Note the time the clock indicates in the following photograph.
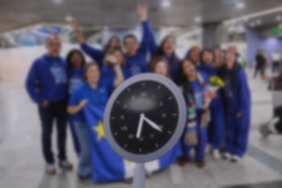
6:21
